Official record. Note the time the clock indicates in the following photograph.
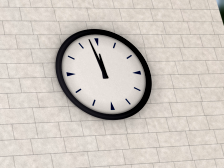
11:58
